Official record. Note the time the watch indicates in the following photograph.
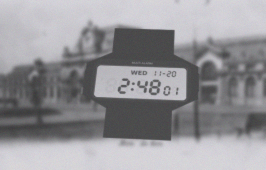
2:48:01
